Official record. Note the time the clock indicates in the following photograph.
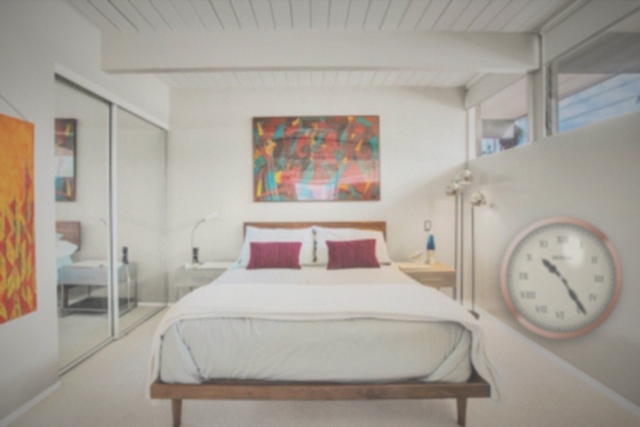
10:24
